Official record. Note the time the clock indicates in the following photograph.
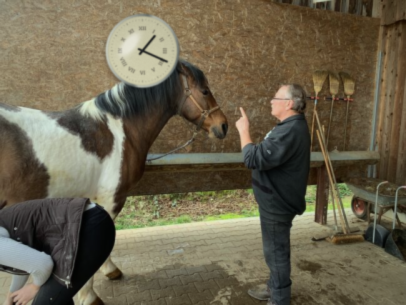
1:19
